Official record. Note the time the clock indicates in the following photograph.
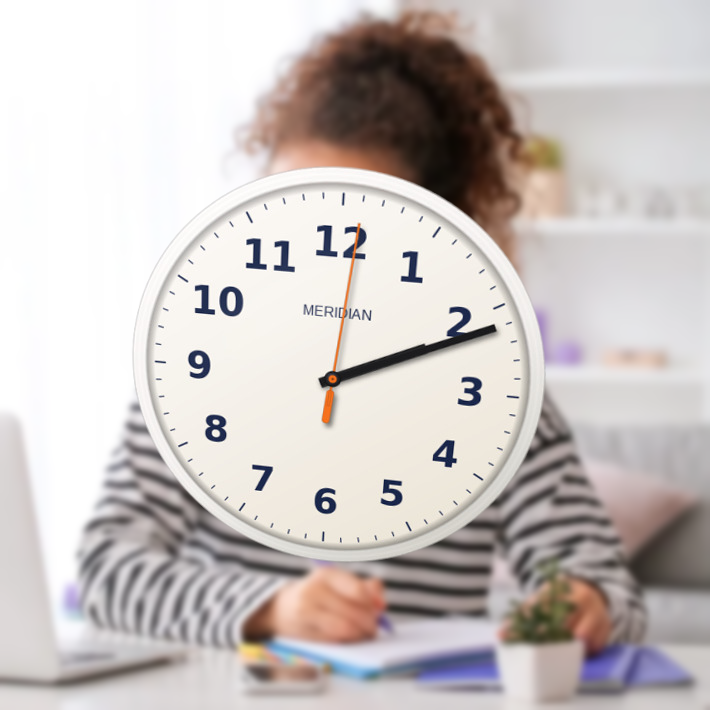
2:11:01
